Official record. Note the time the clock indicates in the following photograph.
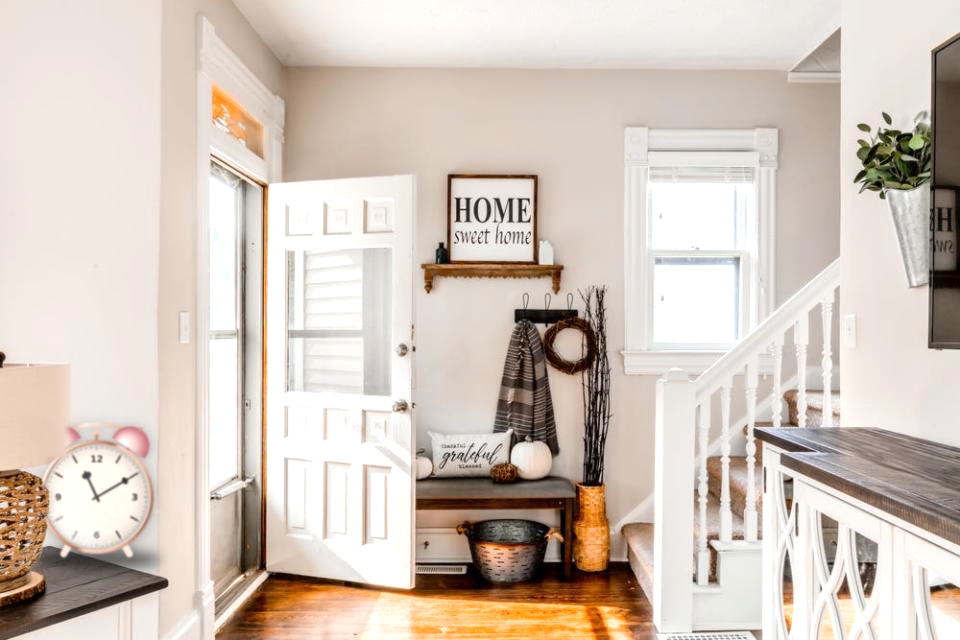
11:10
